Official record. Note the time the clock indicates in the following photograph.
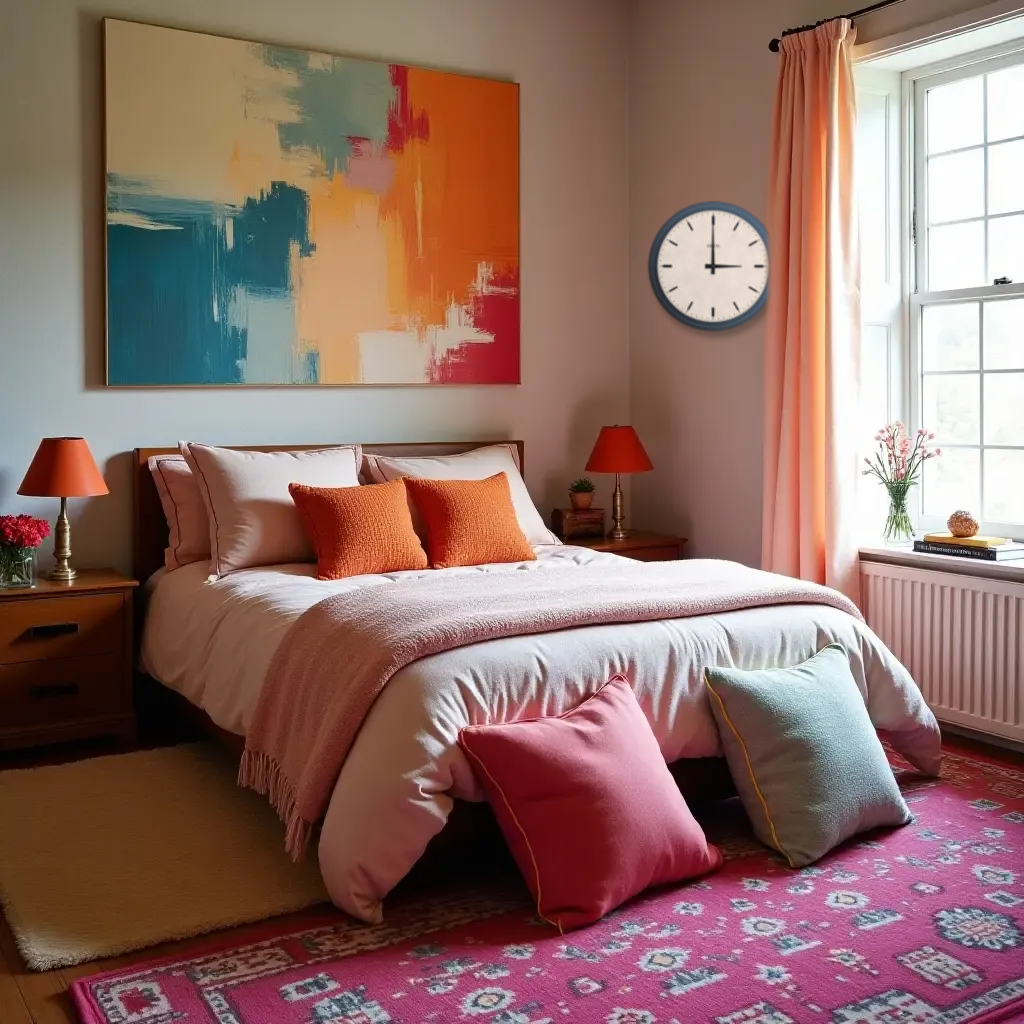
3:00
